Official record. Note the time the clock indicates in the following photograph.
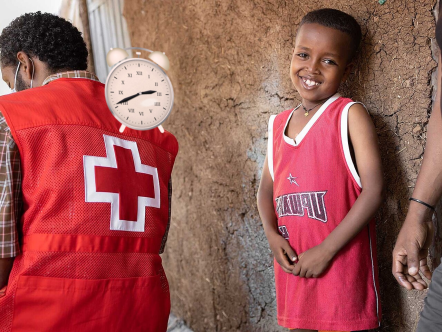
2:41
